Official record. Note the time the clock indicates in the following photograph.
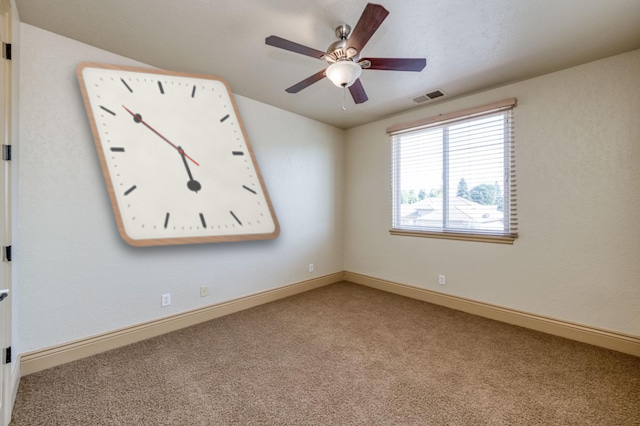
5:51:52
